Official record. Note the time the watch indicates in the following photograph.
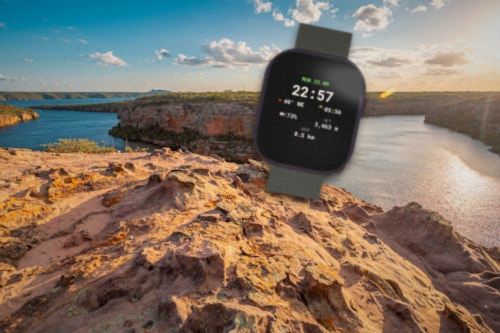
22:57
